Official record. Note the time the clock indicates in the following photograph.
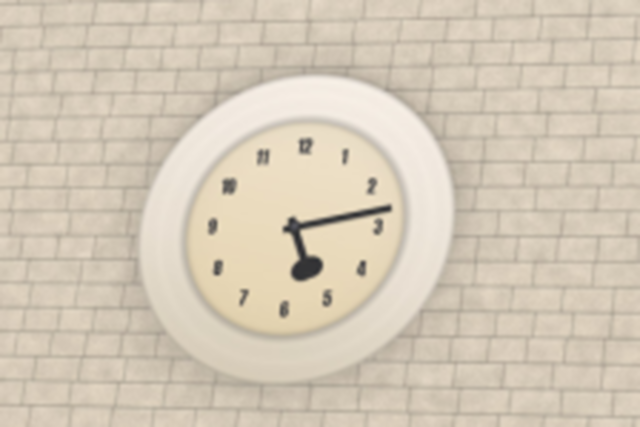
5:13
